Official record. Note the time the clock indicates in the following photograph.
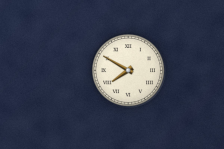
7:50
